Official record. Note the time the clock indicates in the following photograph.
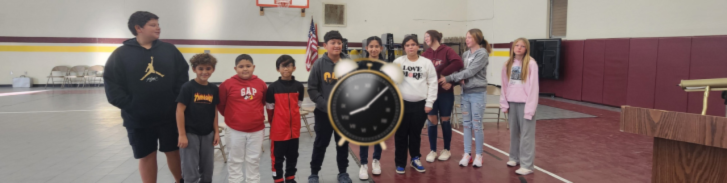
8:07
